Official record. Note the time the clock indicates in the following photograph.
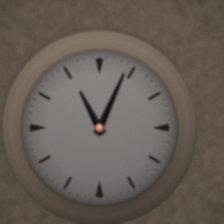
11:04
